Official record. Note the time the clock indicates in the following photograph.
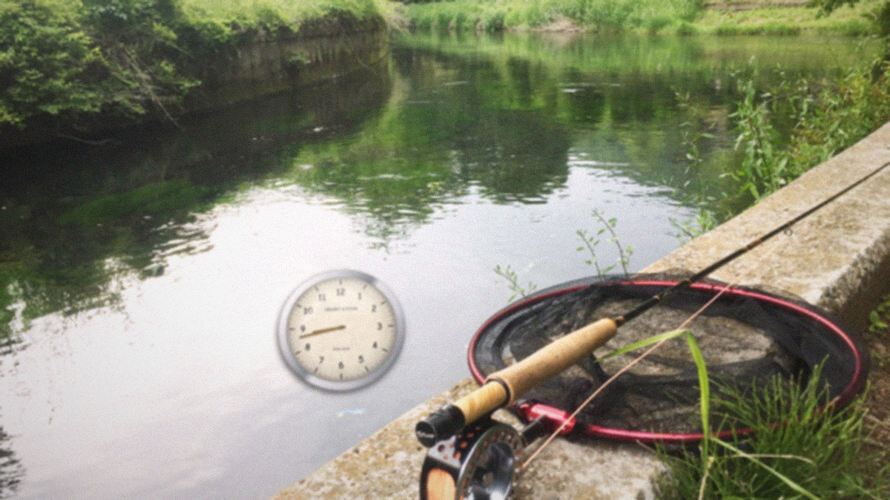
8:43
